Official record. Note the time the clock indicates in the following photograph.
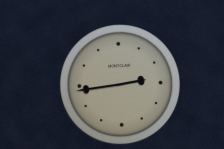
2:44
